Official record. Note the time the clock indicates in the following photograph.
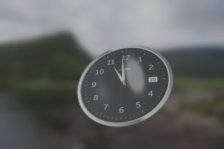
10:59
